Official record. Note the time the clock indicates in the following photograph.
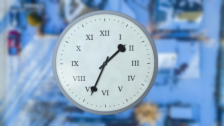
1:34
